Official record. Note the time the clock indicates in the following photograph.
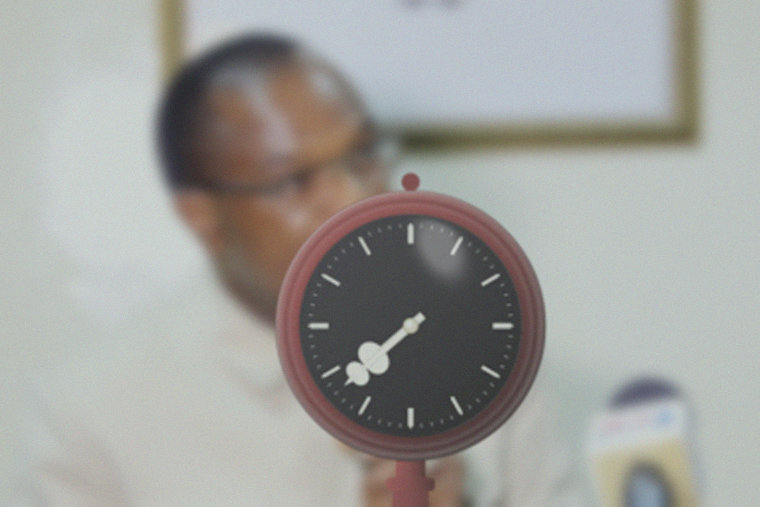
7:38
